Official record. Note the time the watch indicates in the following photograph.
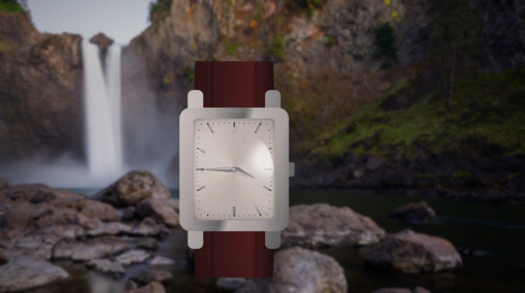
3:45
